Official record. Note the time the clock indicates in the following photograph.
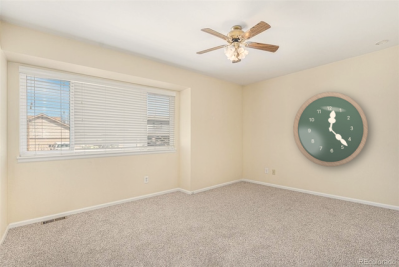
12:23
